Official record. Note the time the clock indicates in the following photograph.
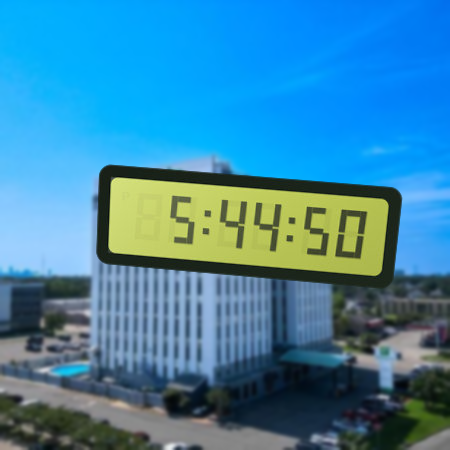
5:44:50
